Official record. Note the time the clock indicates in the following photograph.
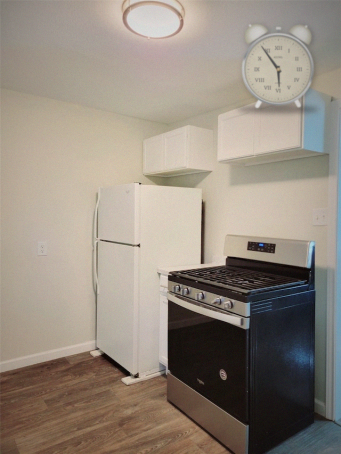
5:54
